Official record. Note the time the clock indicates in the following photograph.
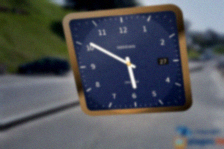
5:51
